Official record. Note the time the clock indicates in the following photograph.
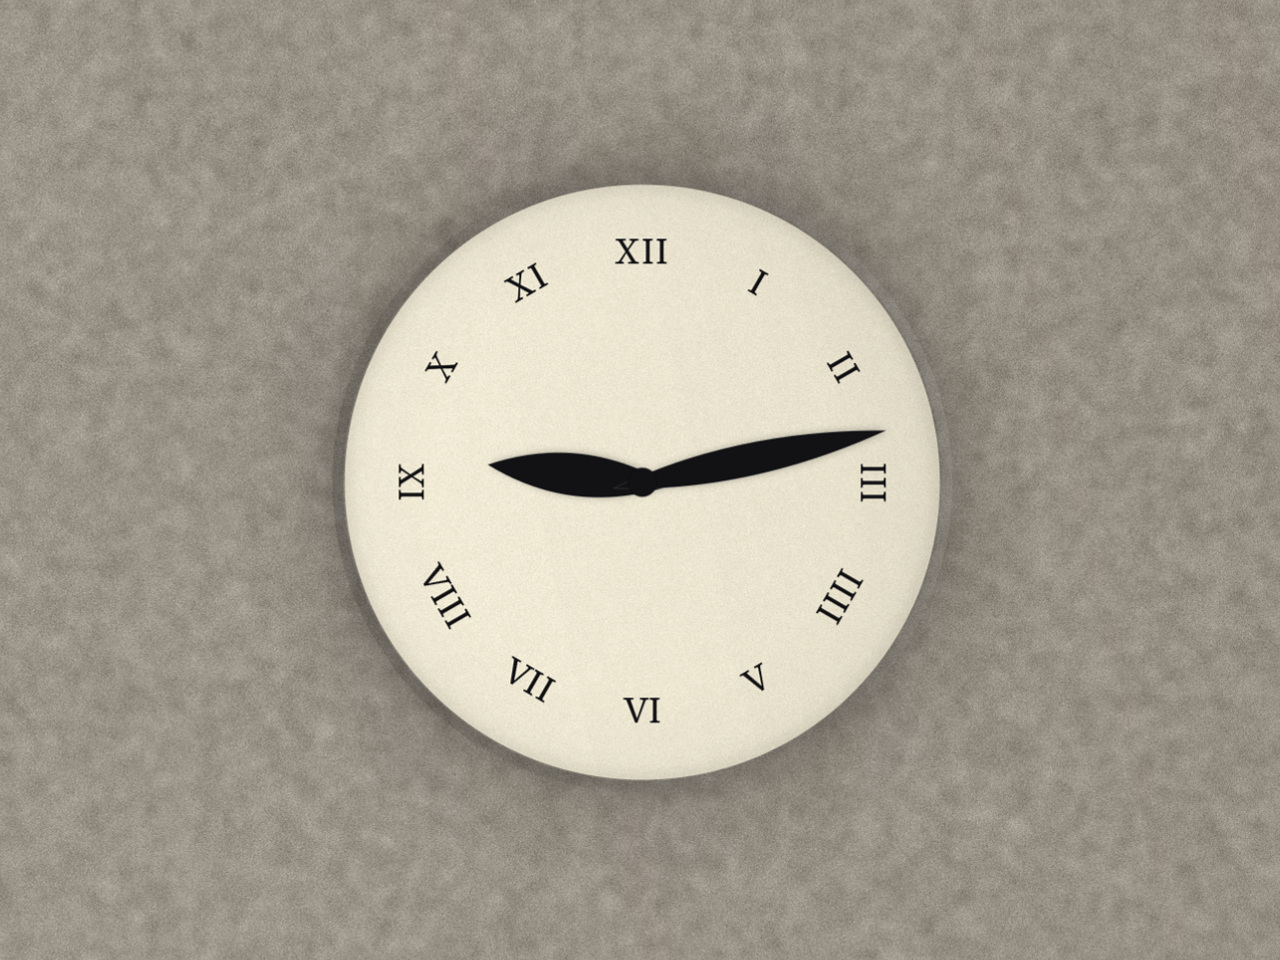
9:13
